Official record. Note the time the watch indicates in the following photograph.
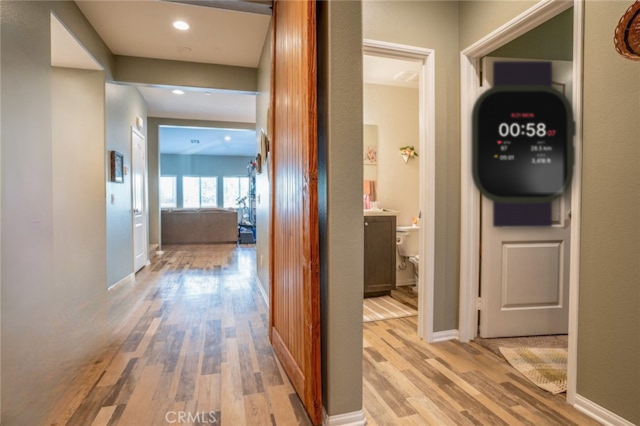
0:58
